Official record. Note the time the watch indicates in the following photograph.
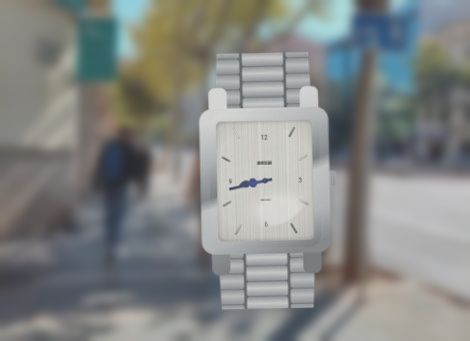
8:43
